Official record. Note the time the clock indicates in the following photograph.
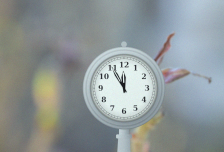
11:55
